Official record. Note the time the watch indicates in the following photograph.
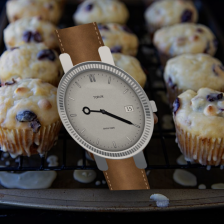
9:20
